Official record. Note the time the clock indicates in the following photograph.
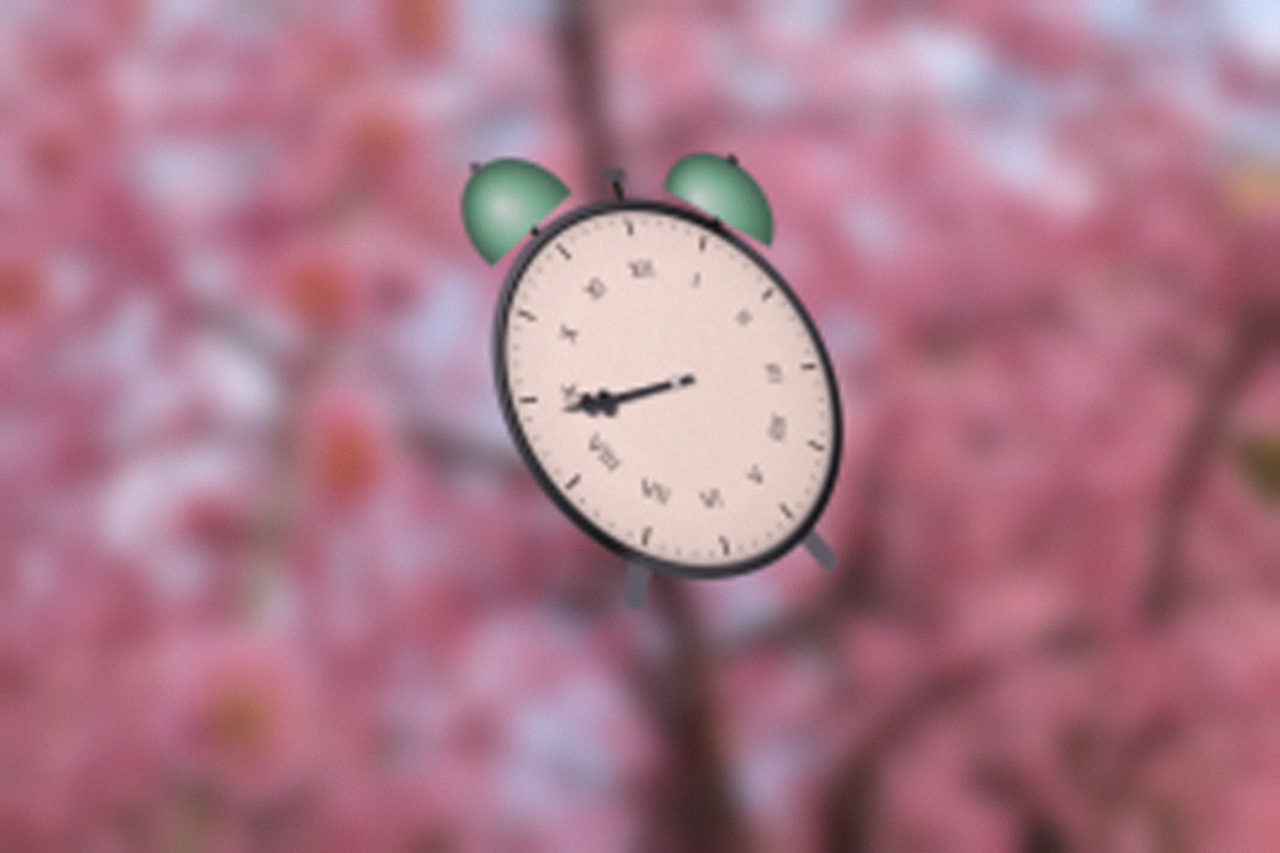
8:44
